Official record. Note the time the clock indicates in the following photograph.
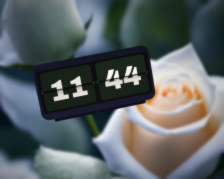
11:44
